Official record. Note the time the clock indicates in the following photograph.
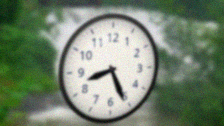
8:26
